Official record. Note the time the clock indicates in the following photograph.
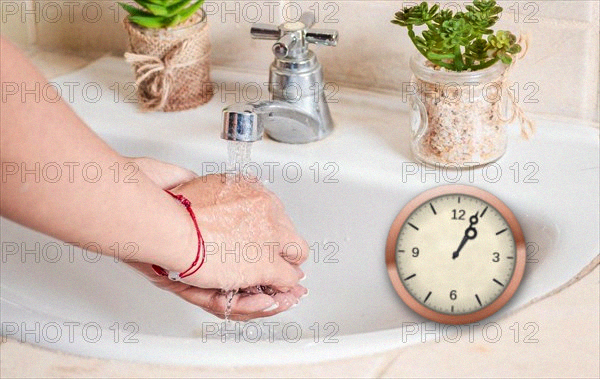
1:04
